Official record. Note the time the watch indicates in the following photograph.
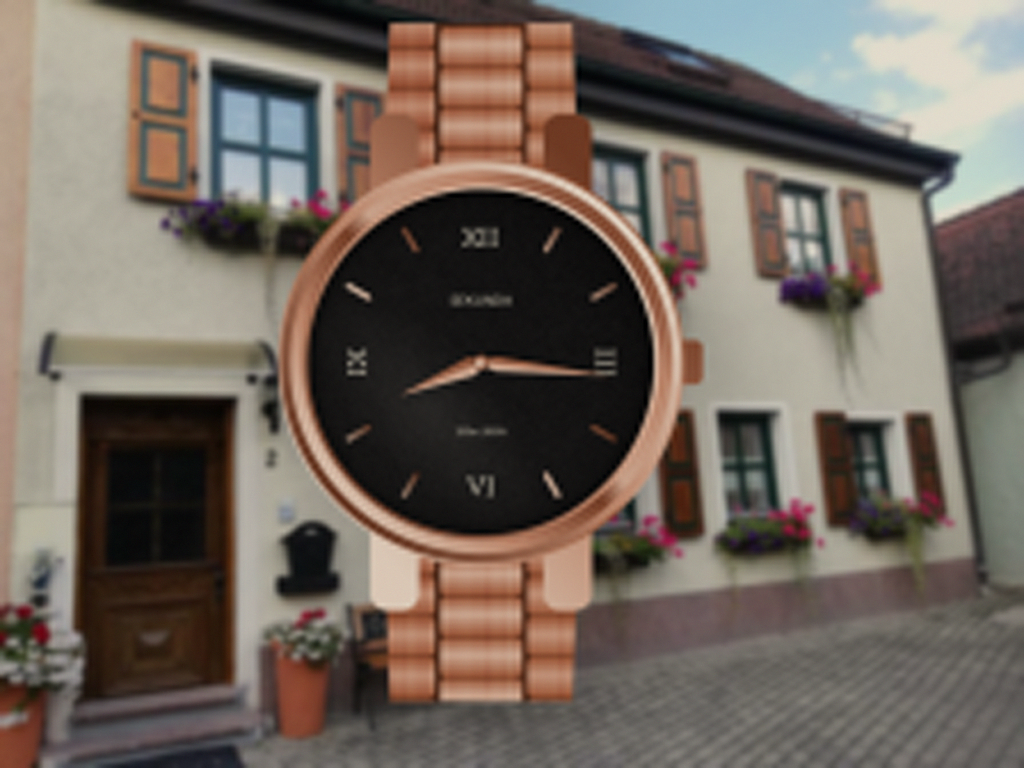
8:16
